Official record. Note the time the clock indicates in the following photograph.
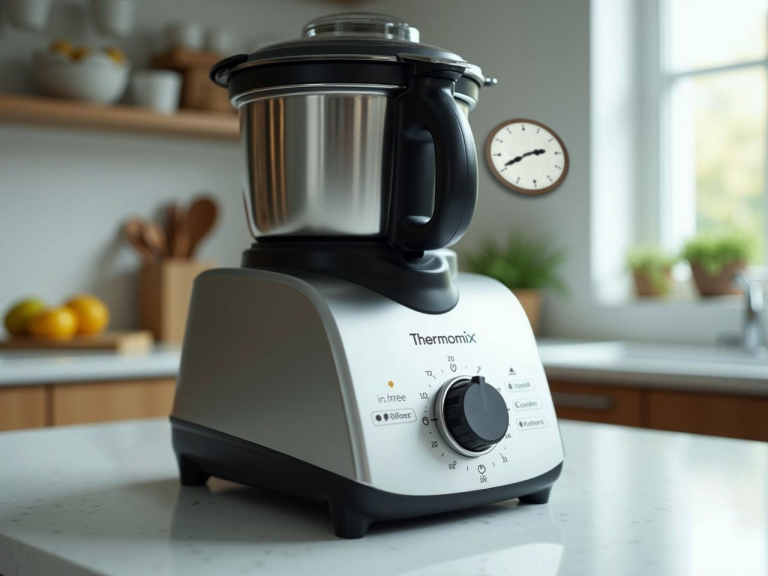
2:41
